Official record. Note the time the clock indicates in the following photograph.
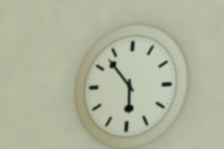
5:53
